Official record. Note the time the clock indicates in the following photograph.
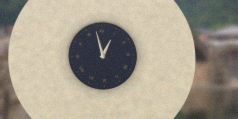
12:58
